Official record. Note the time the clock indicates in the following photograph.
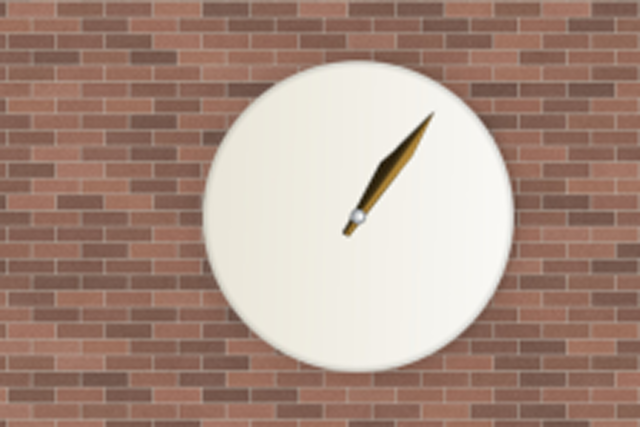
1:06
